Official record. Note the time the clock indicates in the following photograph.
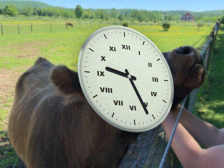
9:26
